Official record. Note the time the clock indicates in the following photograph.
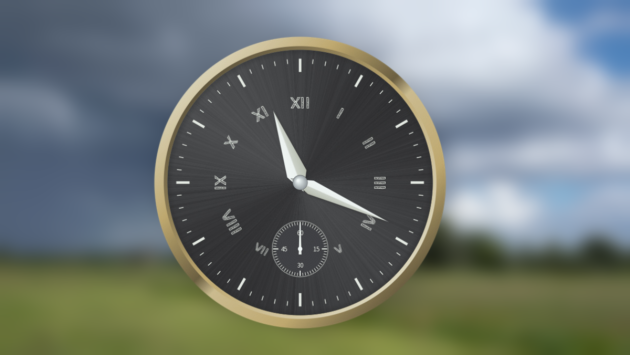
11:19
